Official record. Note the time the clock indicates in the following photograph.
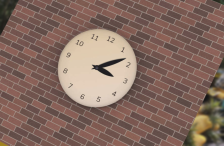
3:08
